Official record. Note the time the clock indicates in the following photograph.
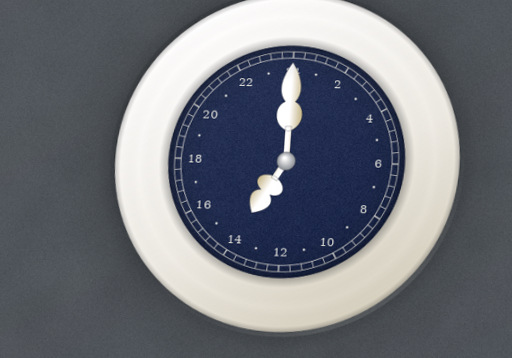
14:00
